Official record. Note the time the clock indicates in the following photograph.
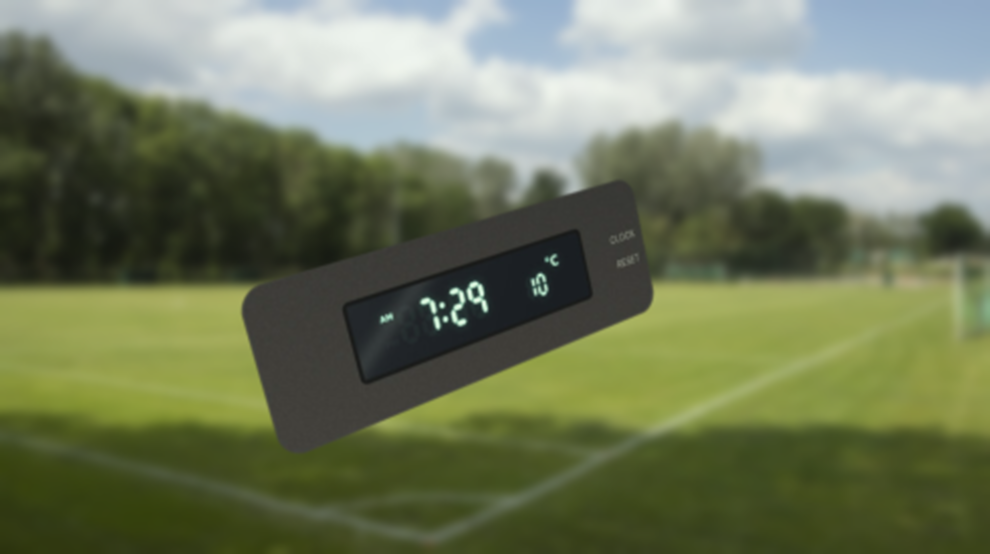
7:29
